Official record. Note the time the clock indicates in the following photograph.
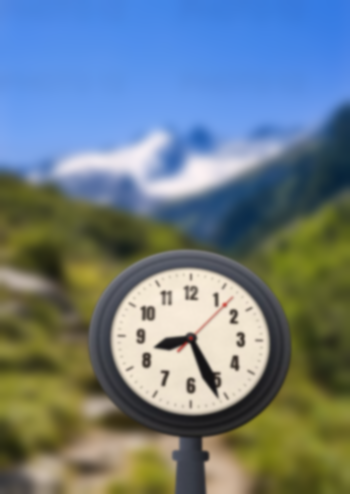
8:26:07
